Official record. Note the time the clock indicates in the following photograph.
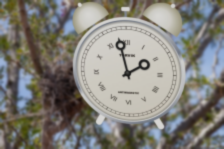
1:58
